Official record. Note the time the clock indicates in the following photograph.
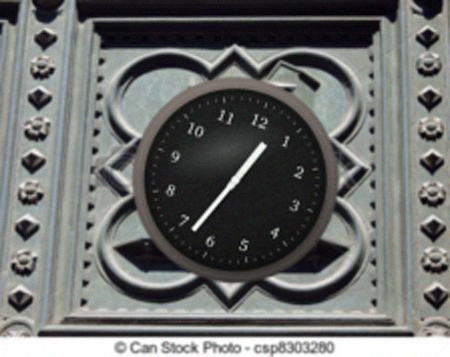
12:33
